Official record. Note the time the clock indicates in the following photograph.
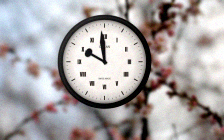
9:59
